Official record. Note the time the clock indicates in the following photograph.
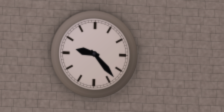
9:23
